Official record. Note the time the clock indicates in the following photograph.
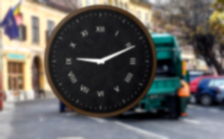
9:11
